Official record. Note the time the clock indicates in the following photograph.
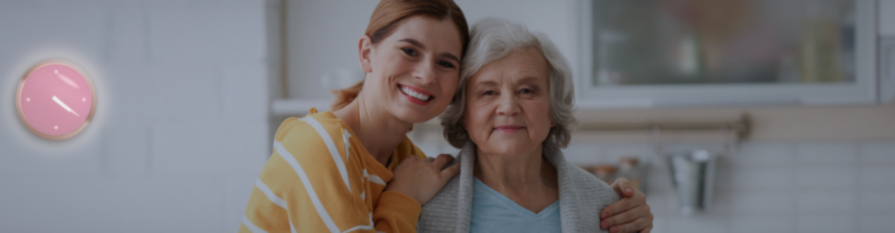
4:21
